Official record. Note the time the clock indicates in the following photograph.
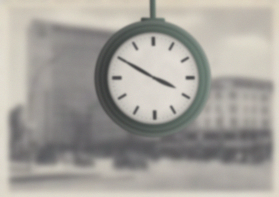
3:50
